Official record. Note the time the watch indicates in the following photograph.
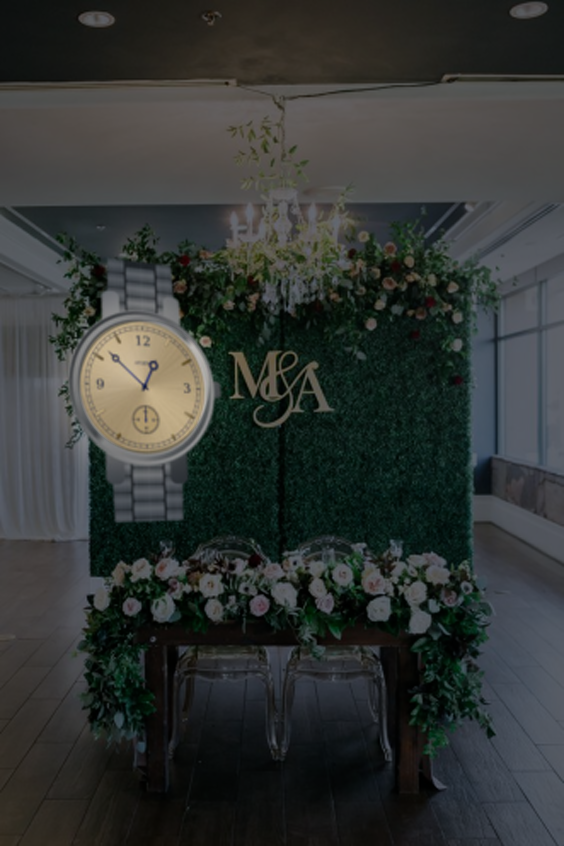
12:52
